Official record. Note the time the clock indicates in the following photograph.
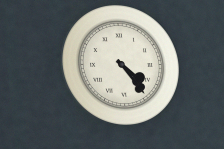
4:24
